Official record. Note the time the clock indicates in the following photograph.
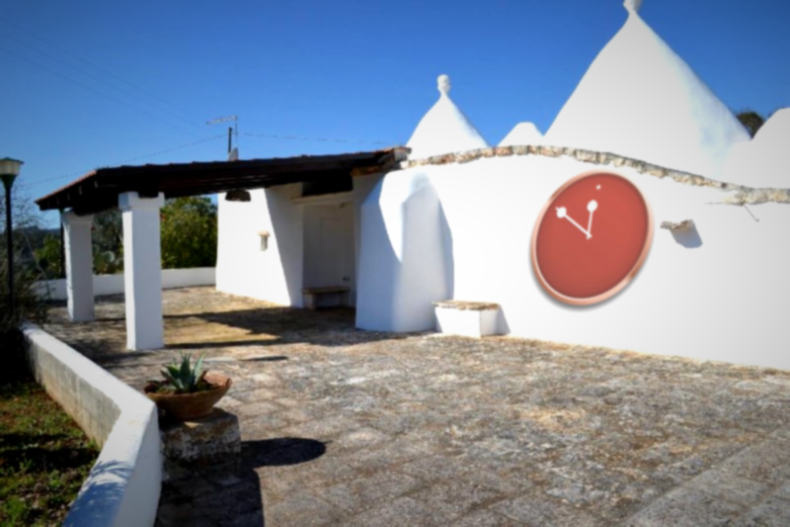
11:50
